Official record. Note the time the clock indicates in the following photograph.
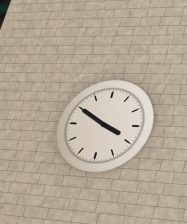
3:50
